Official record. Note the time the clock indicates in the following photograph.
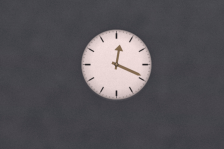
12:19
